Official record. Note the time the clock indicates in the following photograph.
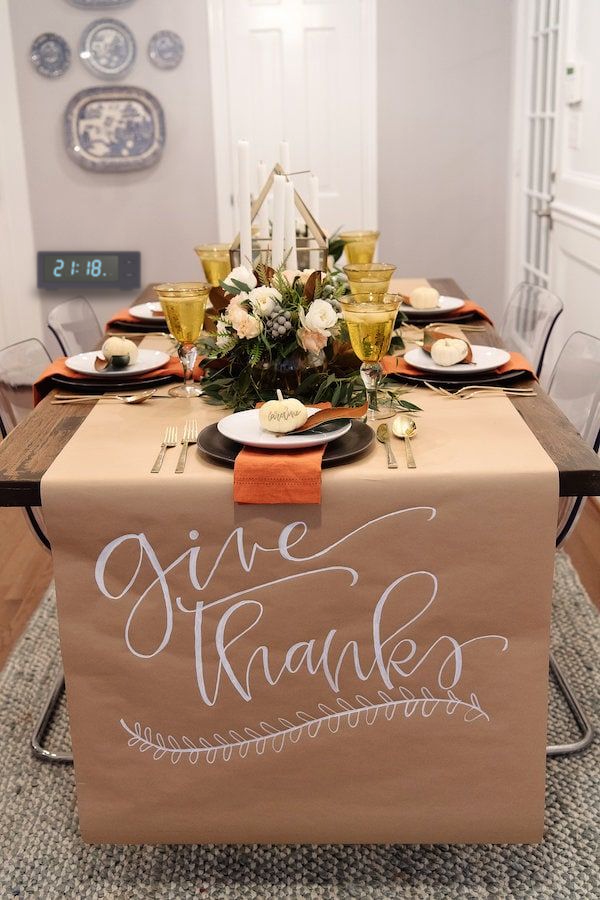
21:18
